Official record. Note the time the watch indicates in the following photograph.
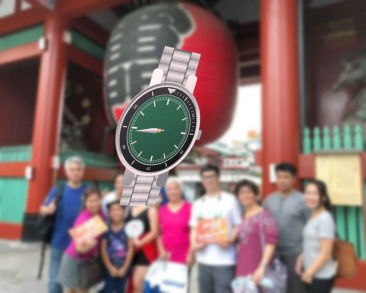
8:44
